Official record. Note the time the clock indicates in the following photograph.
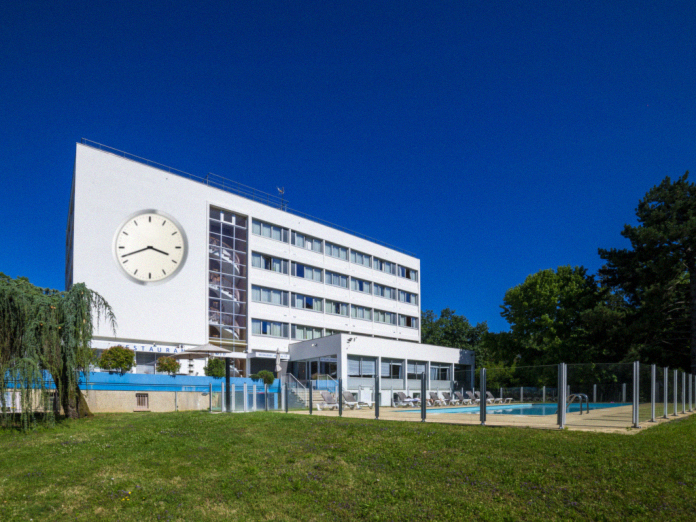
3:42
